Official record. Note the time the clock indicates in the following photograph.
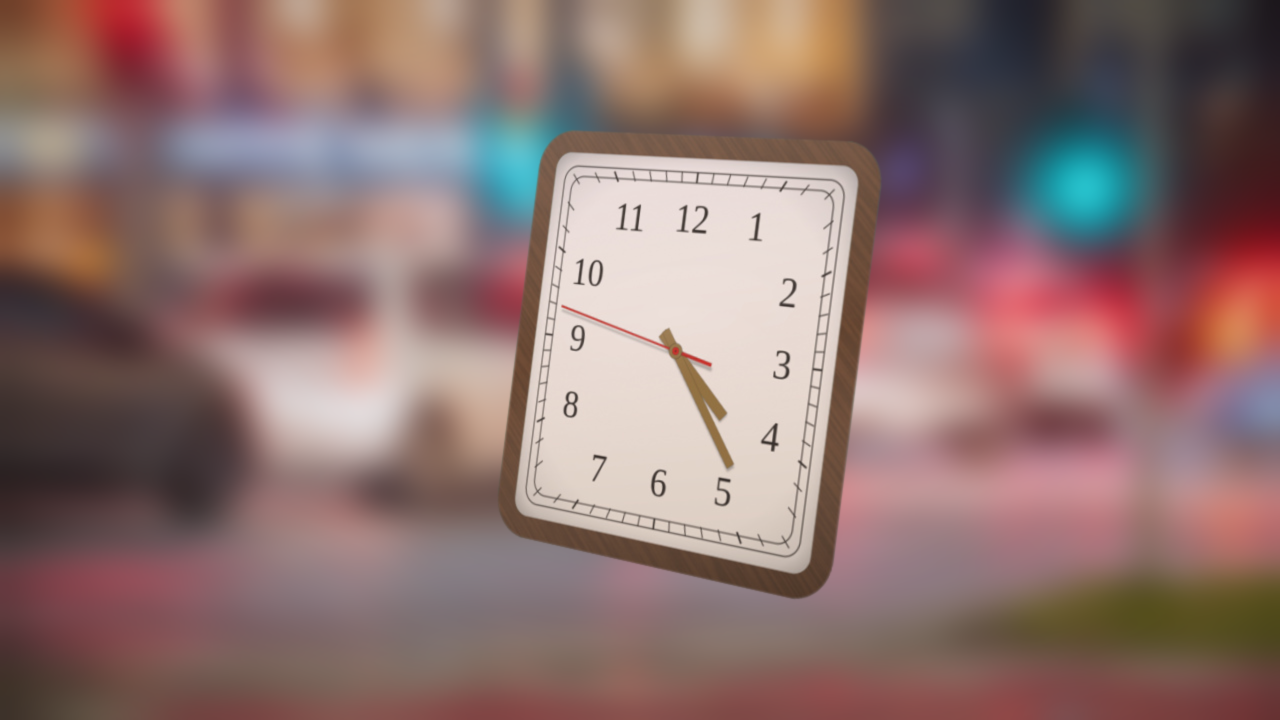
4:23:47
